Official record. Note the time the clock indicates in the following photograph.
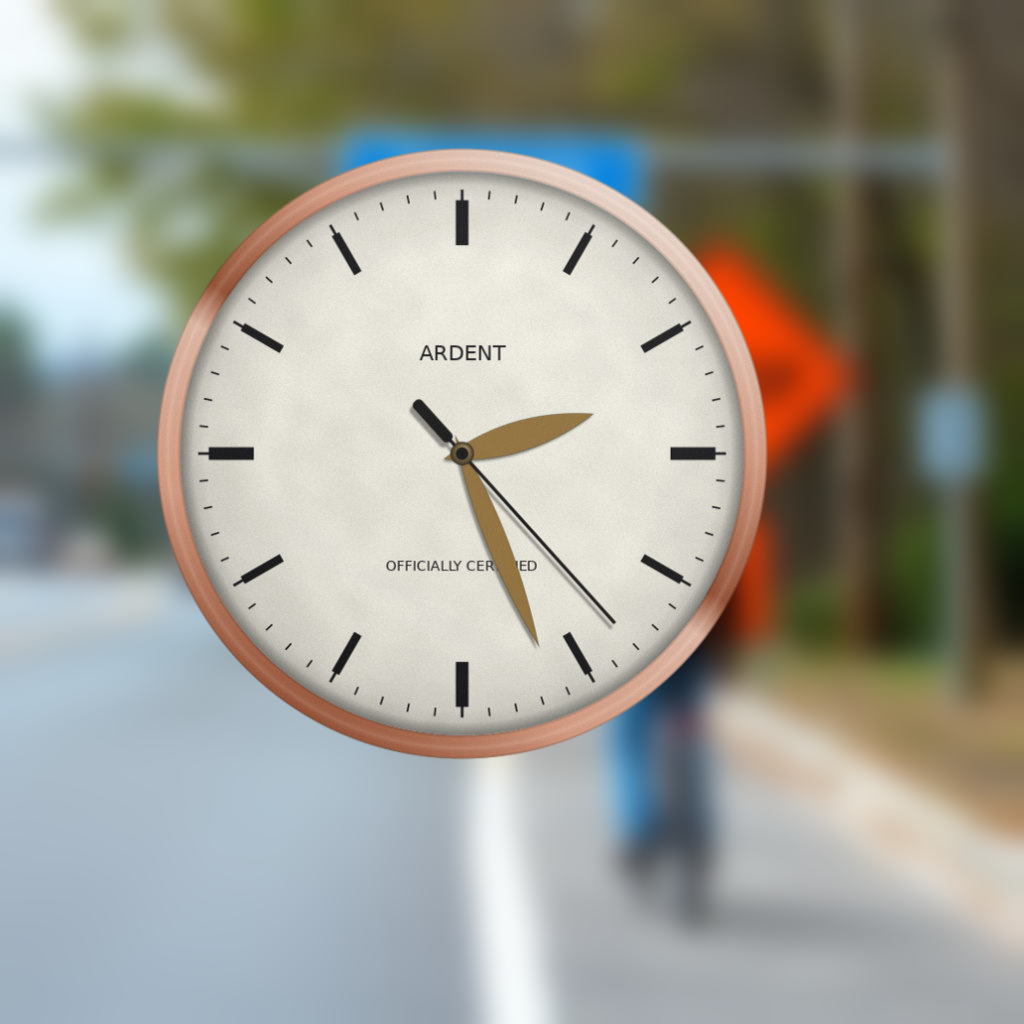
2:26:23
